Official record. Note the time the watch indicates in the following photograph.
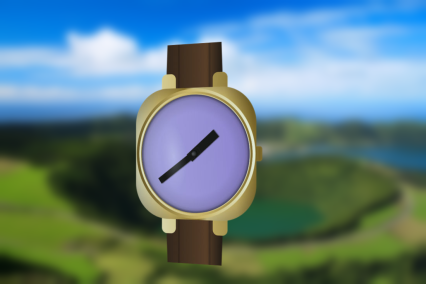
1:39
